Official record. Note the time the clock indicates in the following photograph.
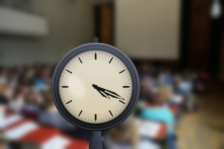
4:19
